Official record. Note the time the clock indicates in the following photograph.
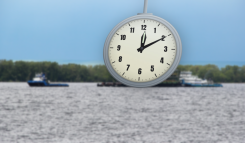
12:10
